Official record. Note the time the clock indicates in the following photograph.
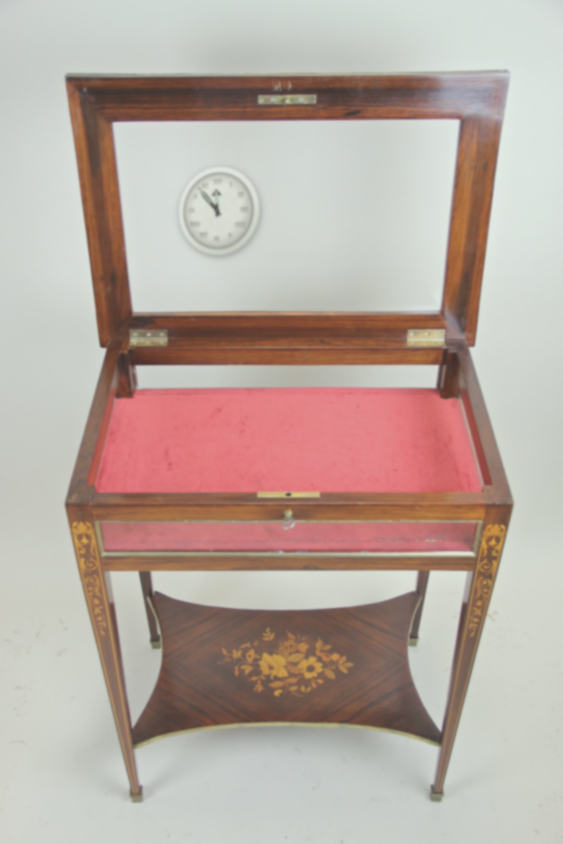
11:53
